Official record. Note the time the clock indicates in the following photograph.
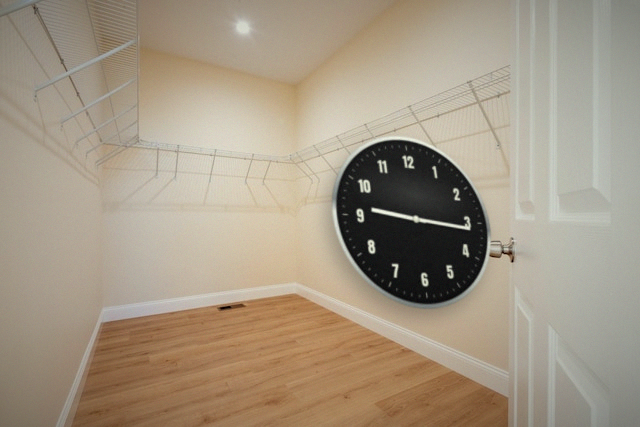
9:16
